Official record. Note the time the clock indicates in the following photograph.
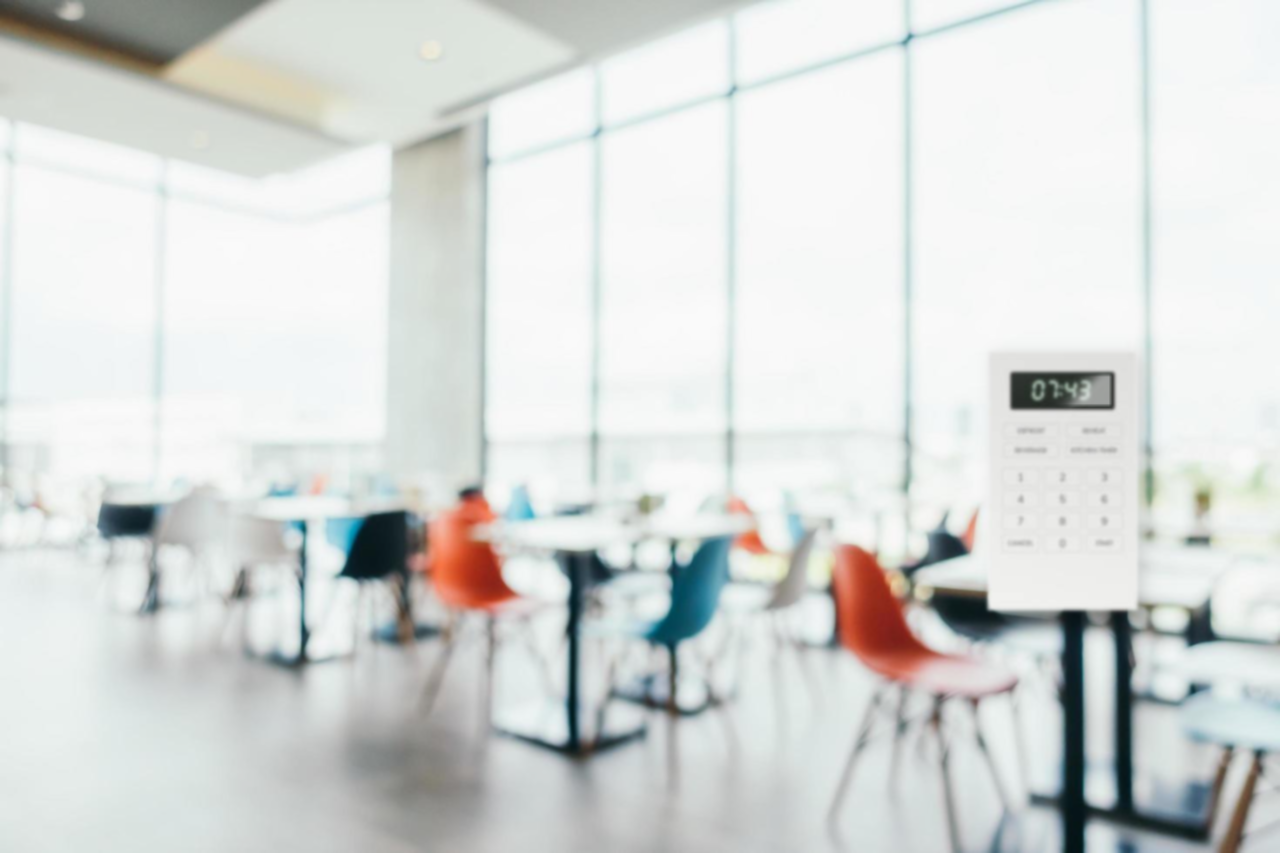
7:43
